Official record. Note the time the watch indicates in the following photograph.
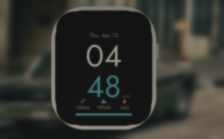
4:48
